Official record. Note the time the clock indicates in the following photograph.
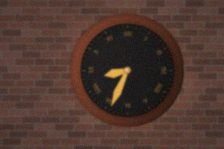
8:34
